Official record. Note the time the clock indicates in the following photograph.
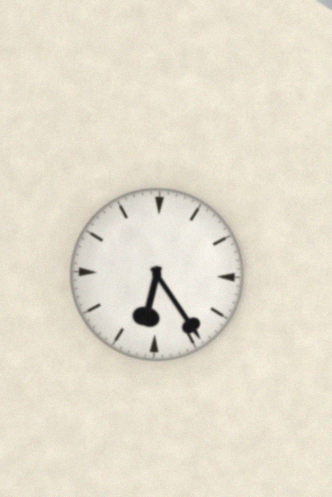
6:24
